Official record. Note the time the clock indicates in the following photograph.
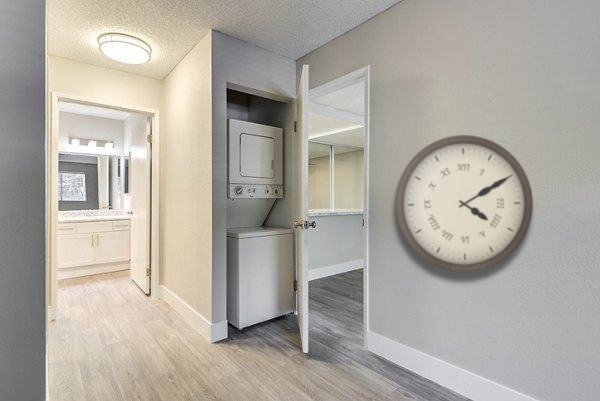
4:10
